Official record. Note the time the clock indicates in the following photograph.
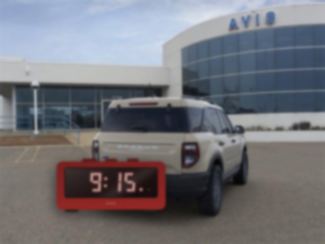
9:15
